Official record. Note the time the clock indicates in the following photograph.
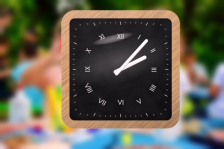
2:07
